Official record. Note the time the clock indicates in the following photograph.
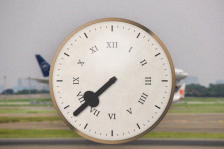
7:38
